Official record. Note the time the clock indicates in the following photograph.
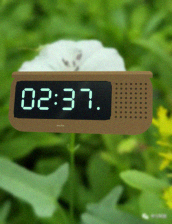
2:37
